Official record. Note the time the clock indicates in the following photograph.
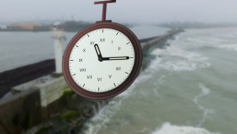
11:15
